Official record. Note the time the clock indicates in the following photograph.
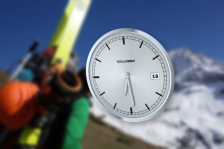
6:29
